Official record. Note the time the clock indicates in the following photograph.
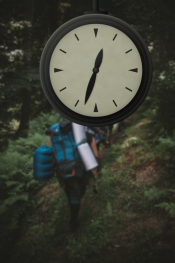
12:33
